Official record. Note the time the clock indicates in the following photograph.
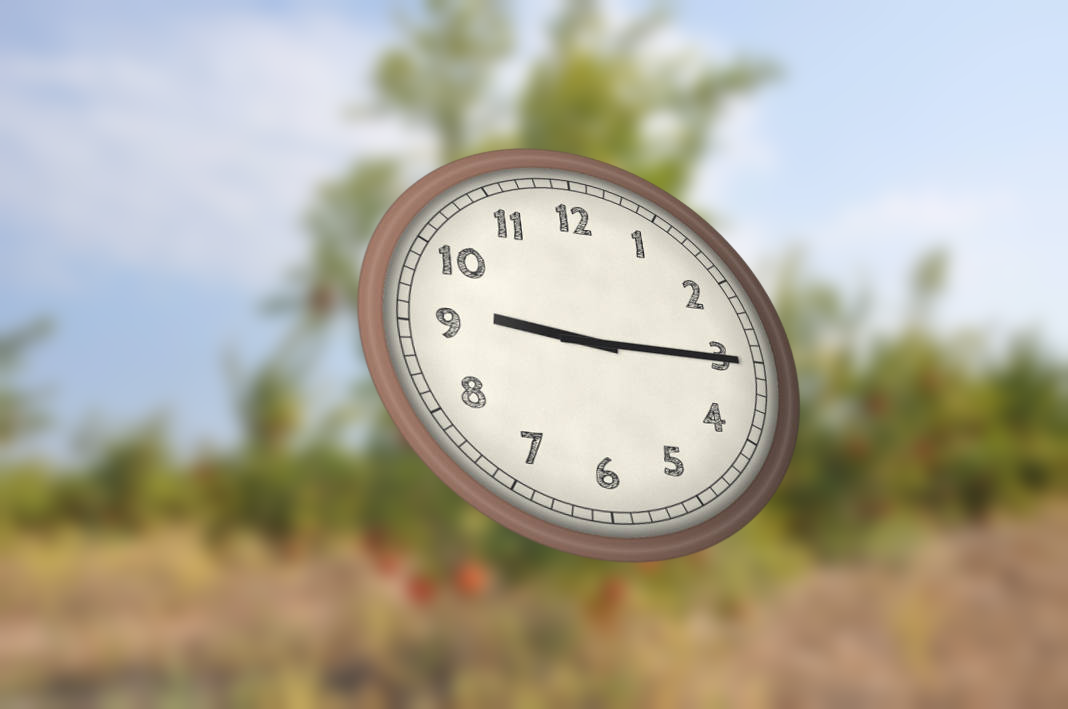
9:15
